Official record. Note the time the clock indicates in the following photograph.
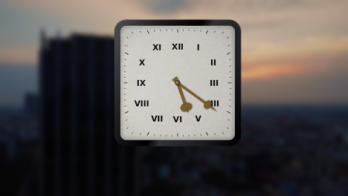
5:21
